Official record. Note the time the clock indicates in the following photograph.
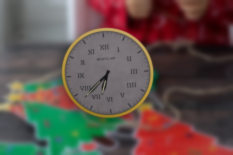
6:38
